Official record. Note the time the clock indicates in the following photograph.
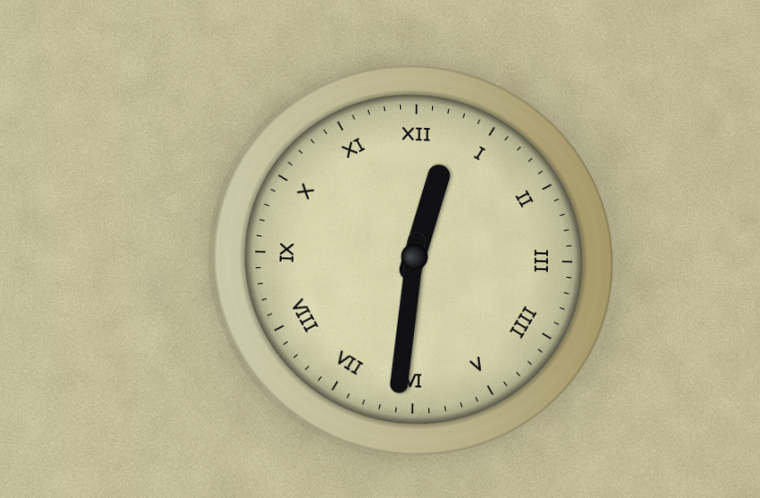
12:31
